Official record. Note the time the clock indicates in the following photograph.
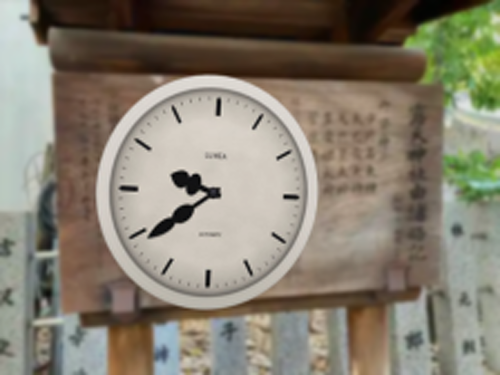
9:39
